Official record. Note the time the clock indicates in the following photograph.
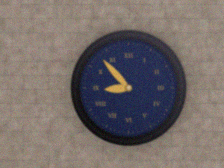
8:53
